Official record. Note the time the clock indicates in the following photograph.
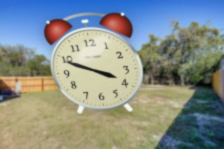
3:49
